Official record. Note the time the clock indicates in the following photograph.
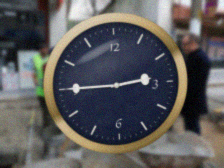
2:45
